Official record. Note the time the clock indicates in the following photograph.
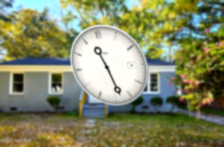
11:28
